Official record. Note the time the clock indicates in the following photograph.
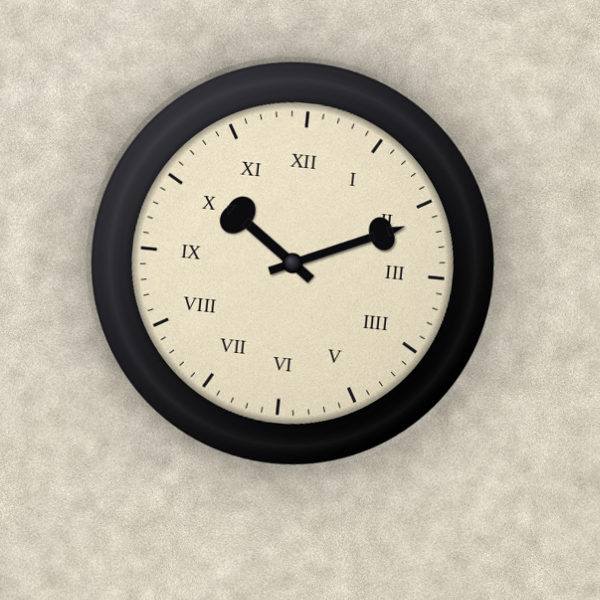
10:11
